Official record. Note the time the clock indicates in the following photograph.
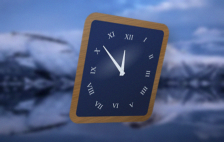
11:52
